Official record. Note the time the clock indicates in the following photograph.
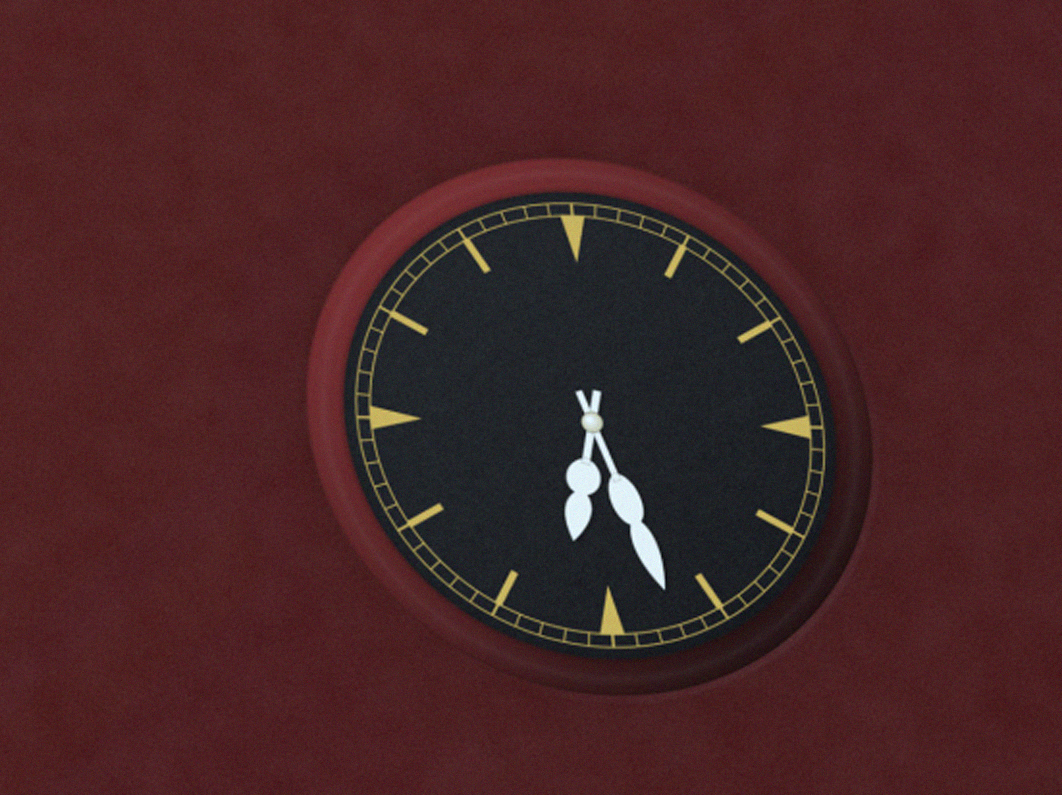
6:27
